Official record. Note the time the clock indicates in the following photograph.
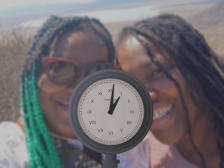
1:01
